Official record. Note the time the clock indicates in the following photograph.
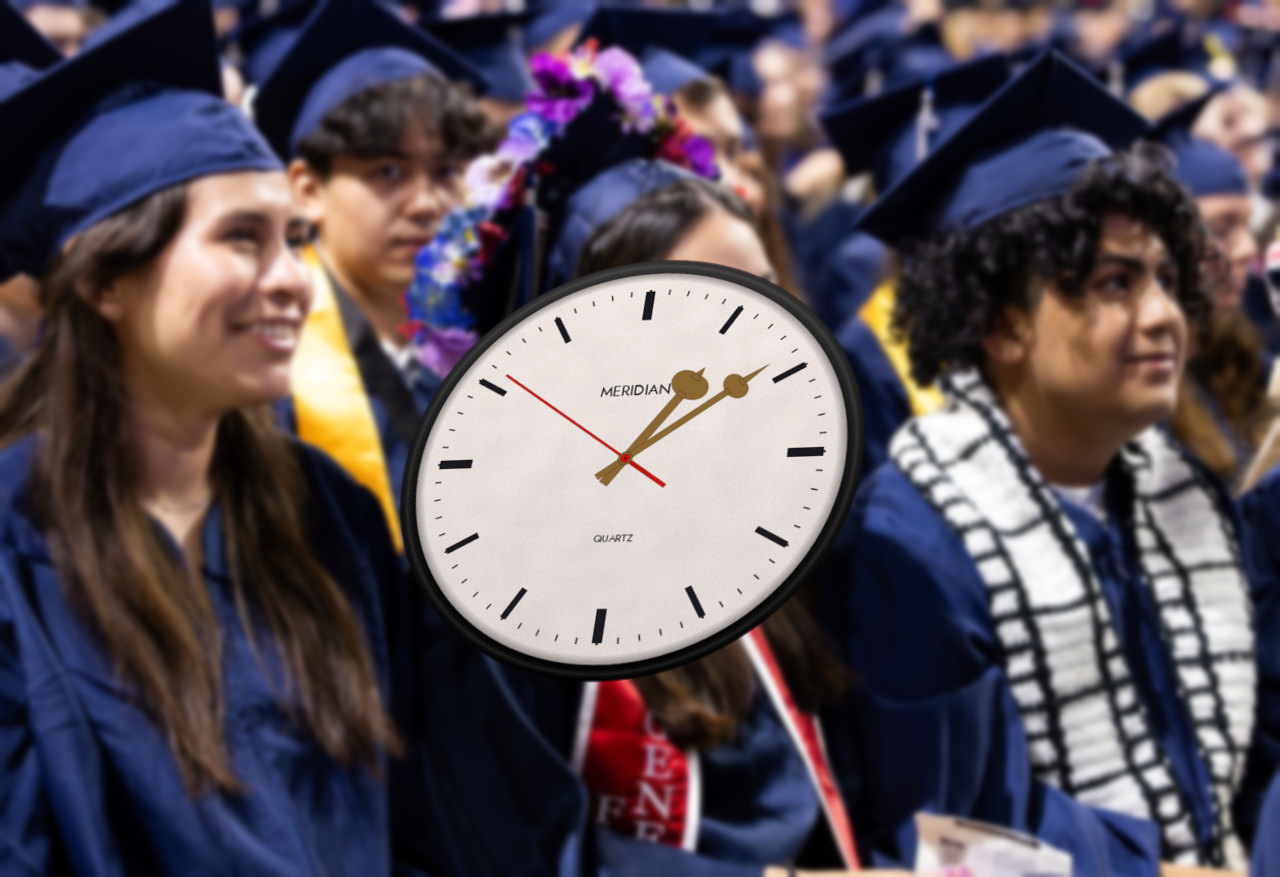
1:08:51
